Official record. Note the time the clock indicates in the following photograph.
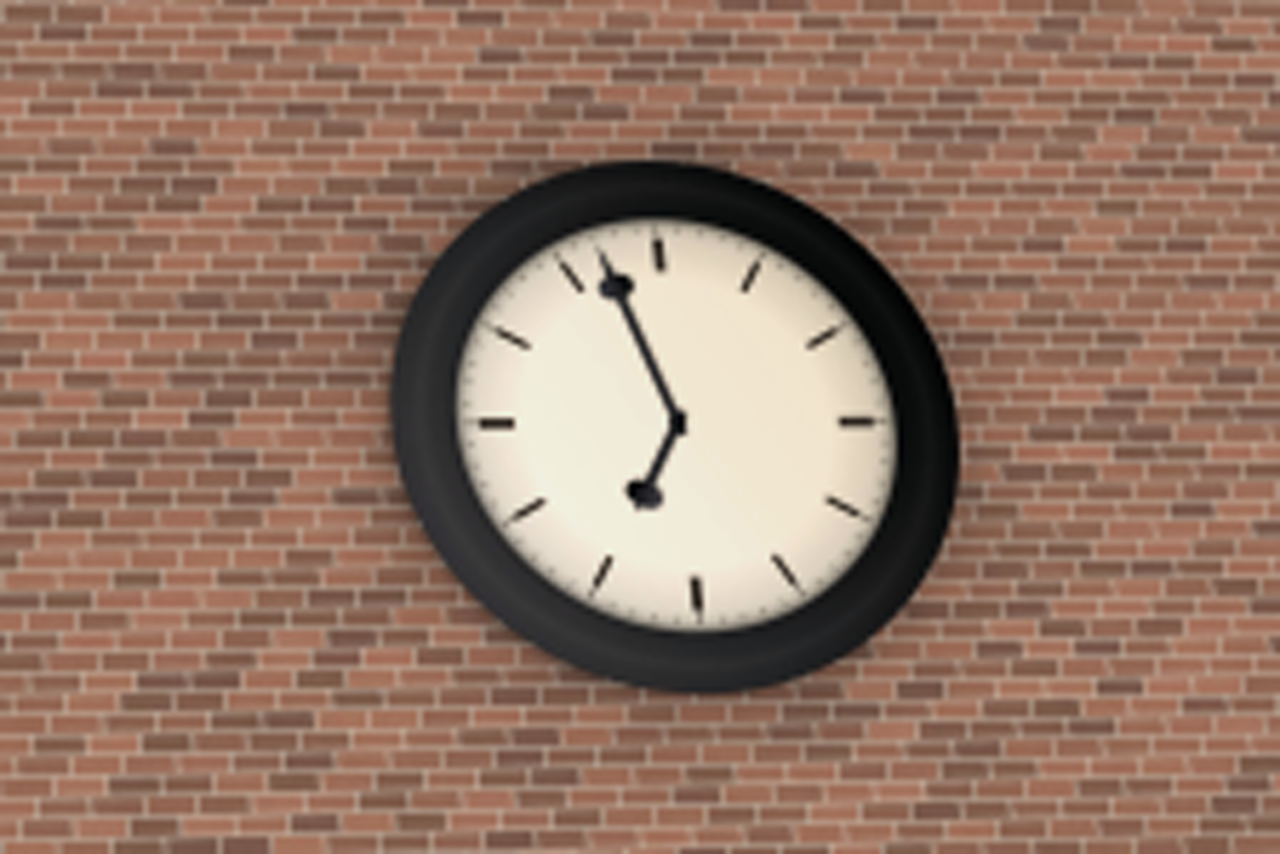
6:57
